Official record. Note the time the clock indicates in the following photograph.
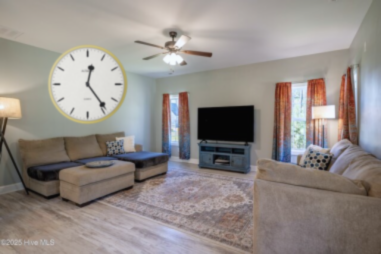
12:24
